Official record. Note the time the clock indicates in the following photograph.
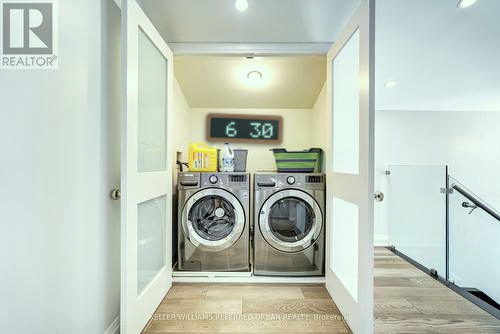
6:30
